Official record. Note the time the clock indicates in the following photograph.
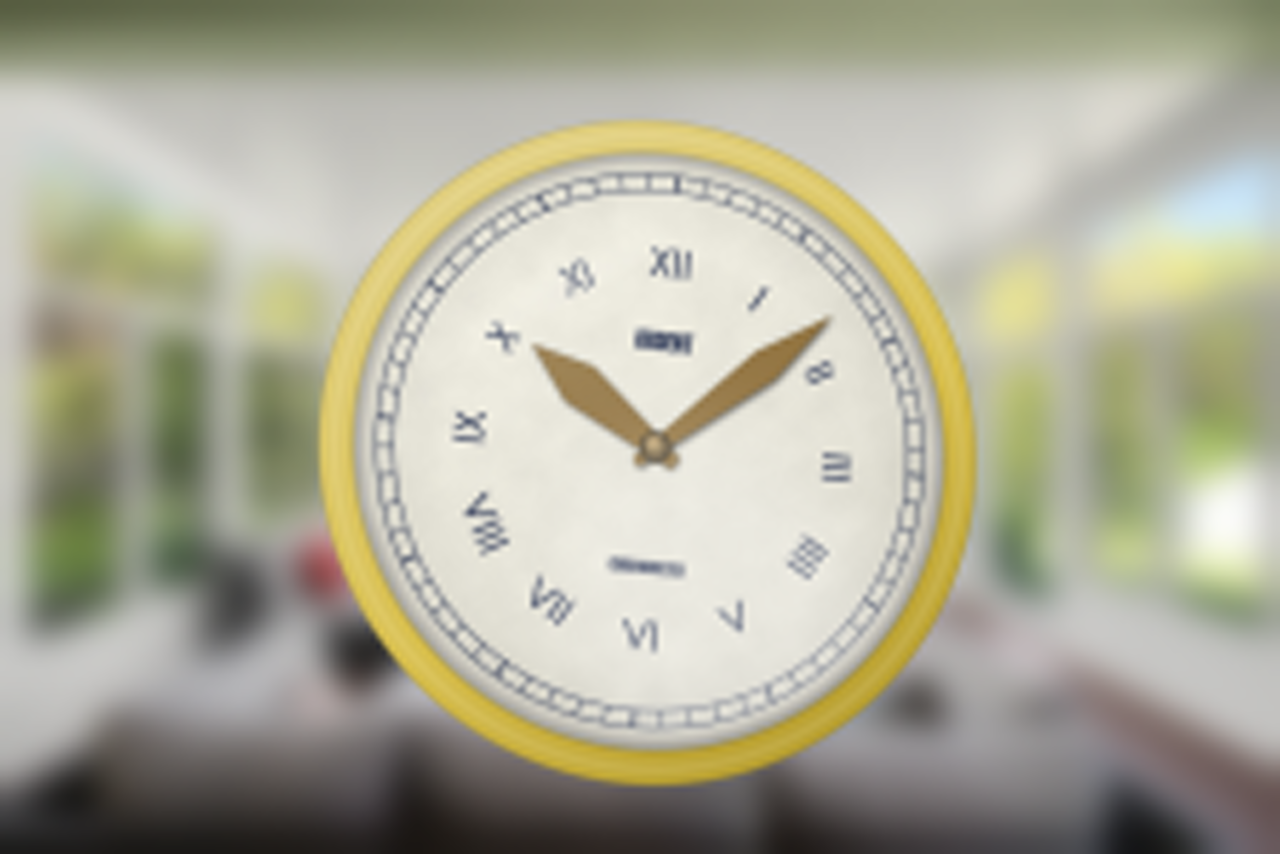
10:08
